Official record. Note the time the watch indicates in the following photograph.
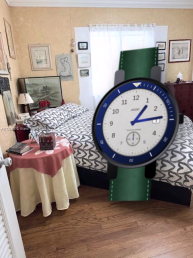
1:14
